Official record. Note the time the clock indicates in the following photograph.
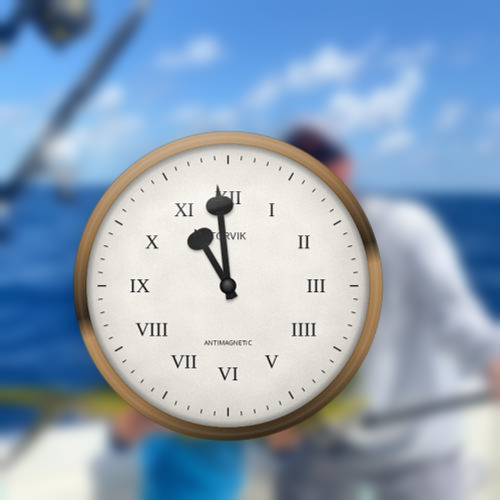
10:59
